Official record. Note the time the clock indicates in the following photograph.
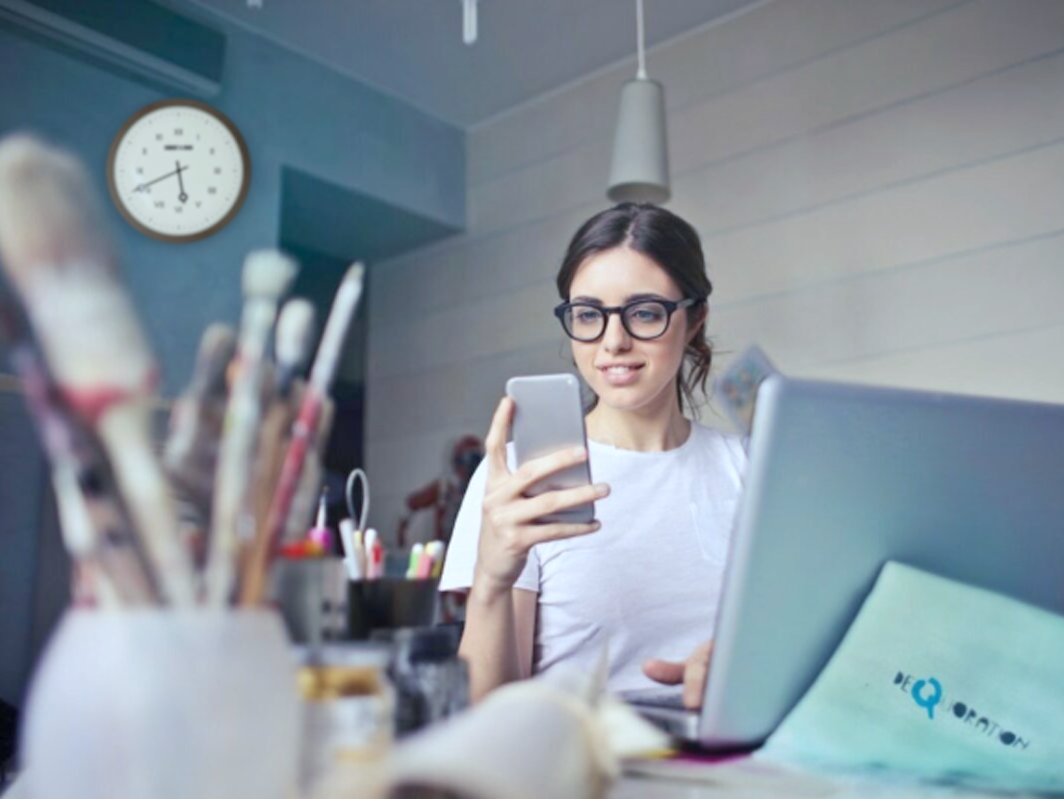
5:41
